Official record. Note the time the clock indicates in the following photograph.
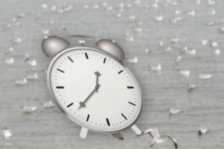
12:38
